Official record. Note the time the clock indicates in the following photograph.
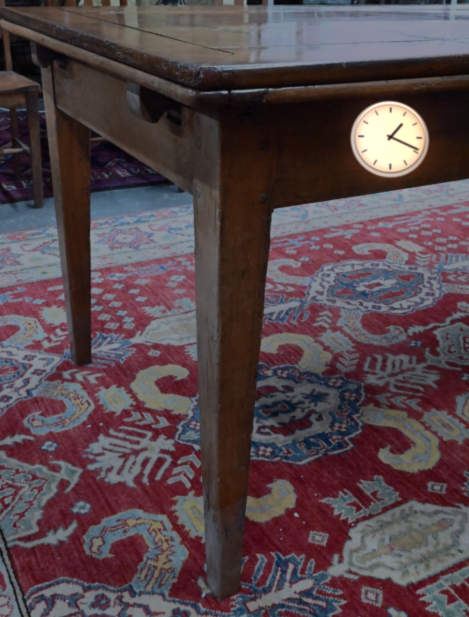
1:19
